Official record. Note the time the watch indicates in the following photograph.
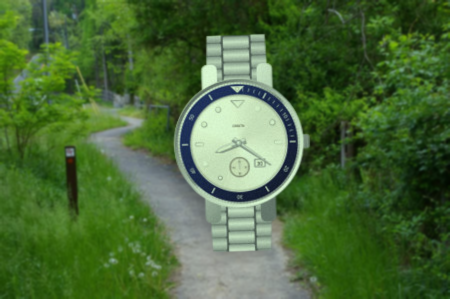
8:21
